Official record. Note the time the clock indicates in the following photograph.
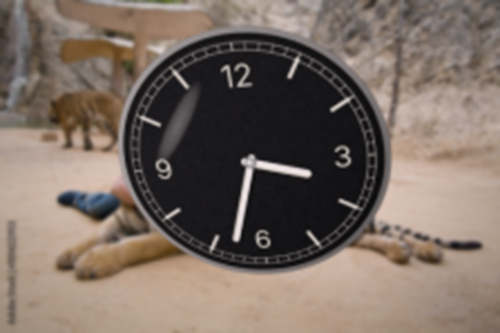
3:33
